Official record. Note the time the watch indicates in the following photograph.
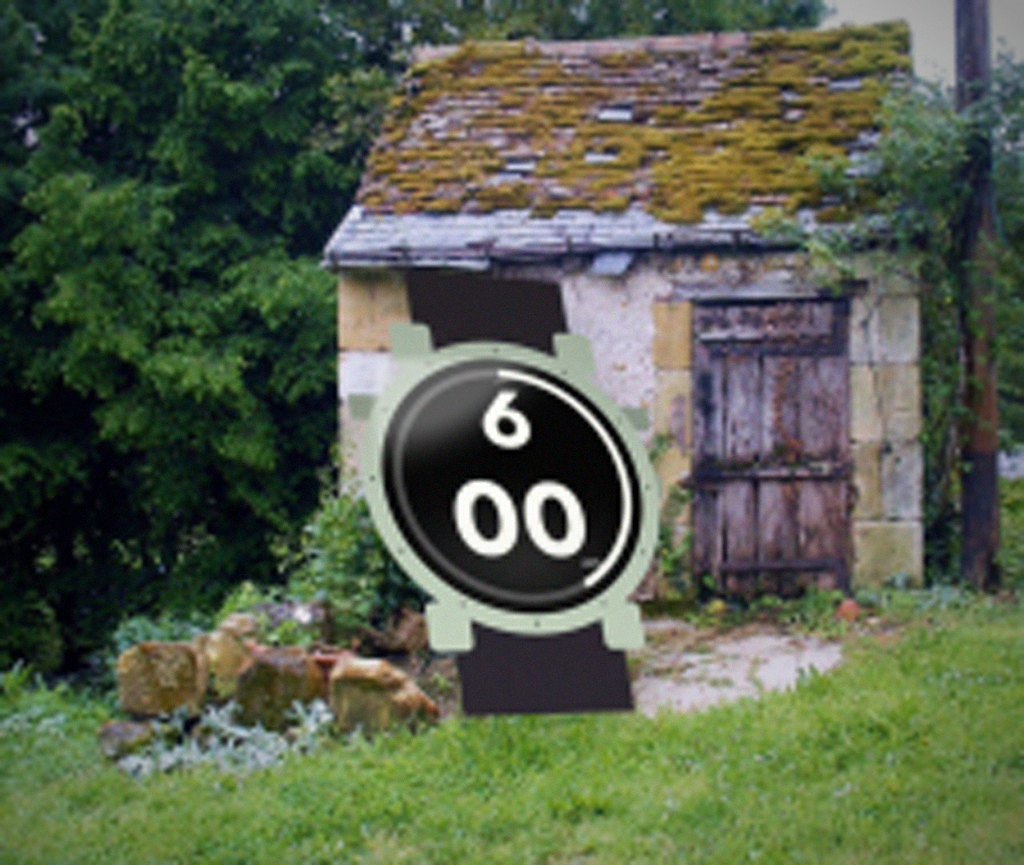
6:00
